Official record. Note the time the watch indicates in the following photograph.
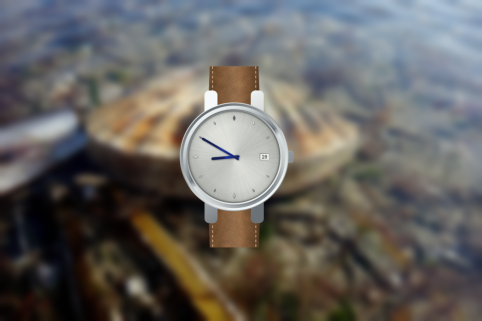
8:50
